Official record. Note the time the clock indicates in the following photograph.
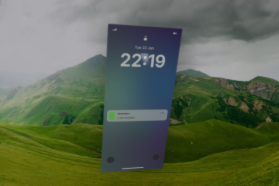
22:19
